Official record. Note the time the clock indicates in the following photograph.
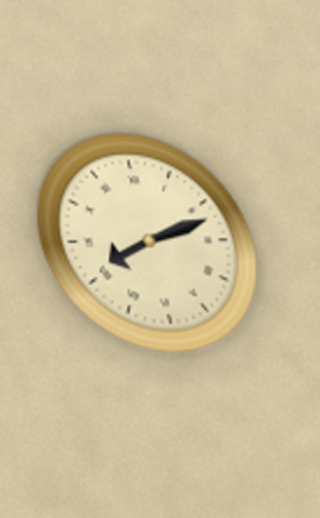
8:12
